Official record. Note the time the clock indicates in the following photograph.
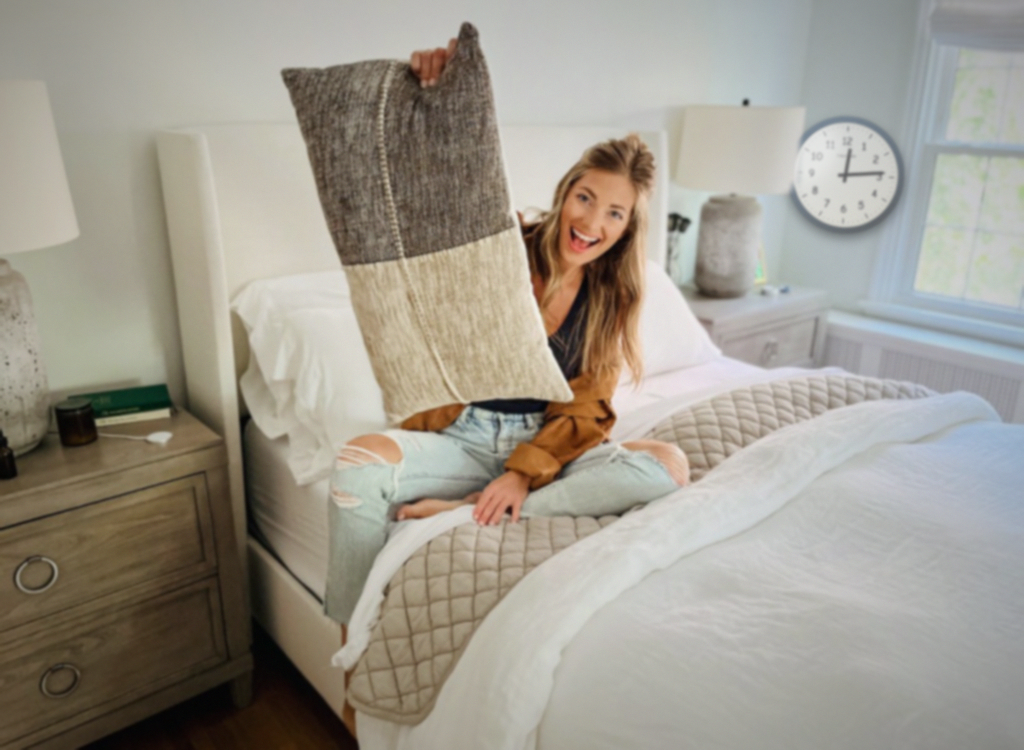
12:14
